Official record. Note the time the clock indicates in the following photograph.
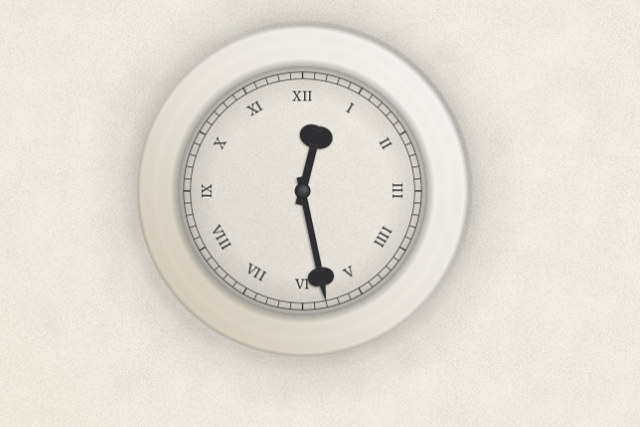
12:28
